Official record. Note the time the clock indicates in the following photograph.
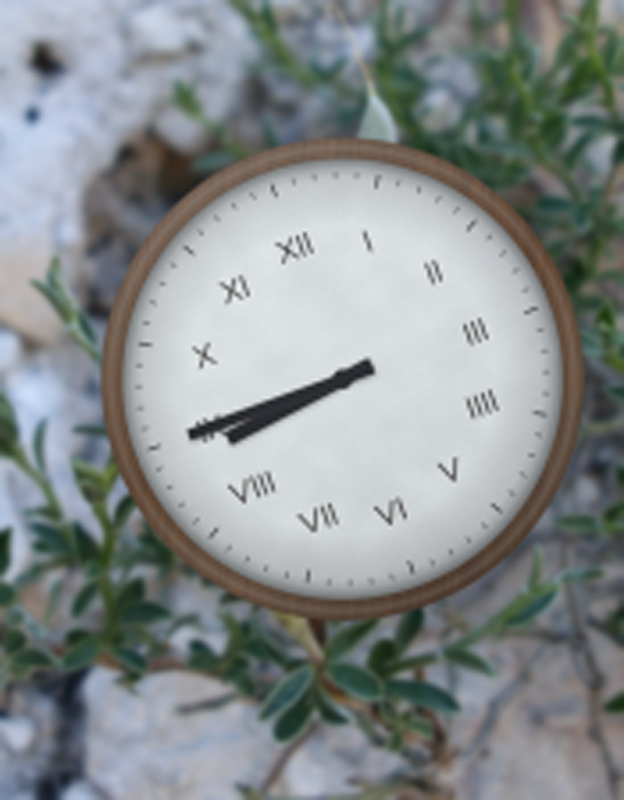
8:45
